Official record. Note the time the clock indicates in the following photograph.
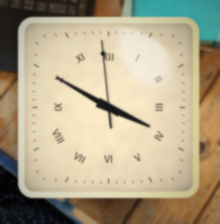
3:49:59
